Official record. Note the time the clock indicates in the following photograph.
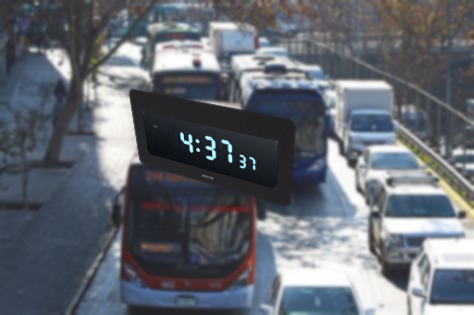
4:37:37
